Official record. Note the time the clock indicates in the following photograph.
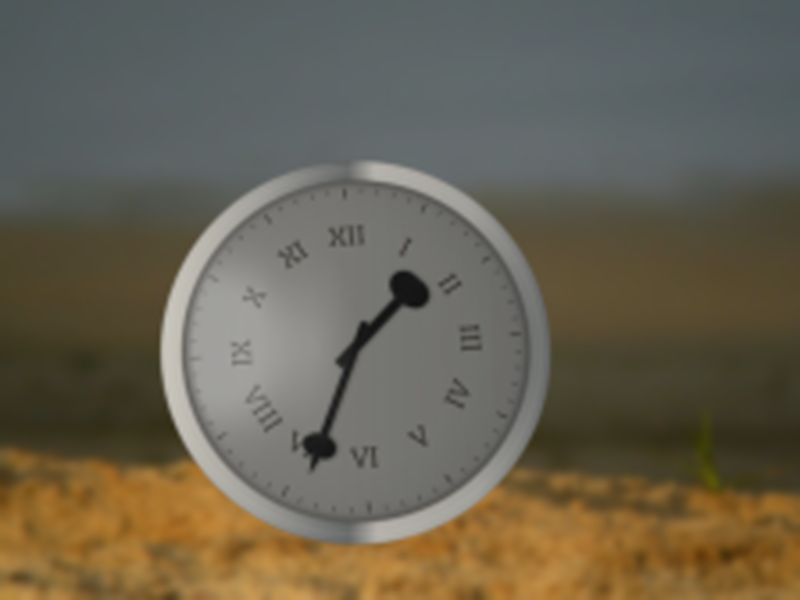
1:34
